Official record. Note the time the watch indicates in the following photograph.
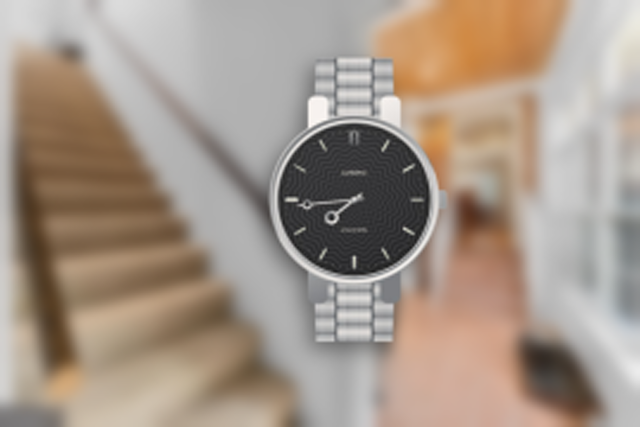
7:44
